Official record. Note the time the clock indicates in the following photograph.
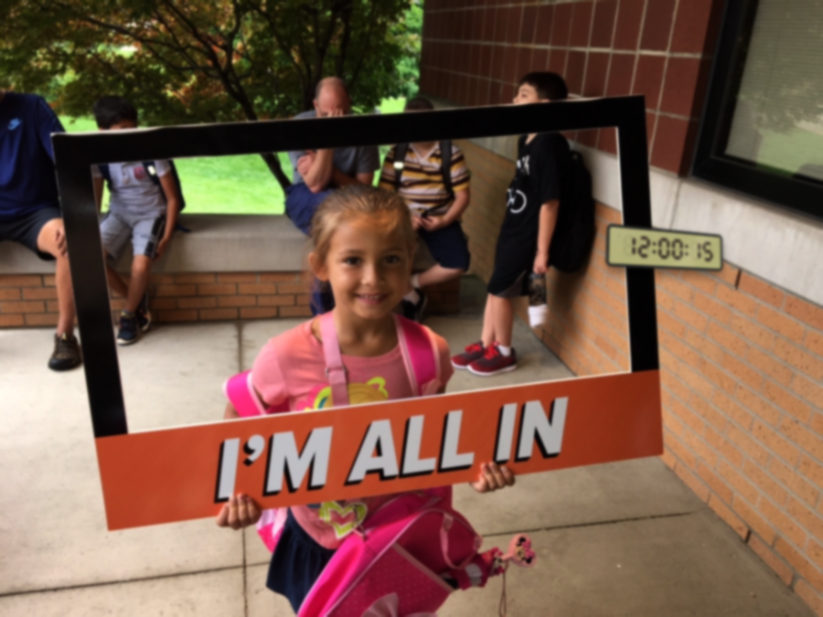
12:00:15
